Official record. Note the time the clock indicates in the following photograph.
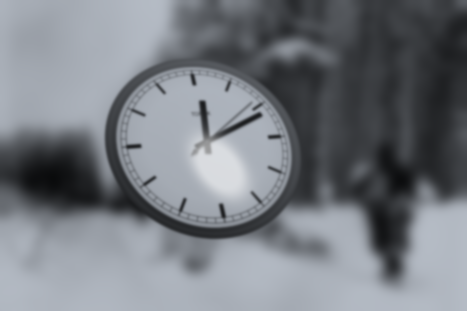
12:11:09
